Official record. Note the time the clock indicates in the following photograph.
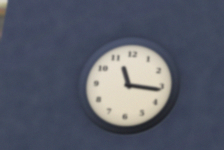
11:16
